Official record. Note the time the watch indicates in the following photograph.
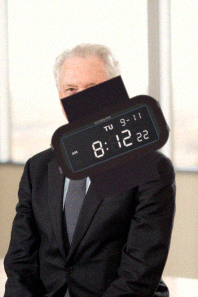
8:12:22
